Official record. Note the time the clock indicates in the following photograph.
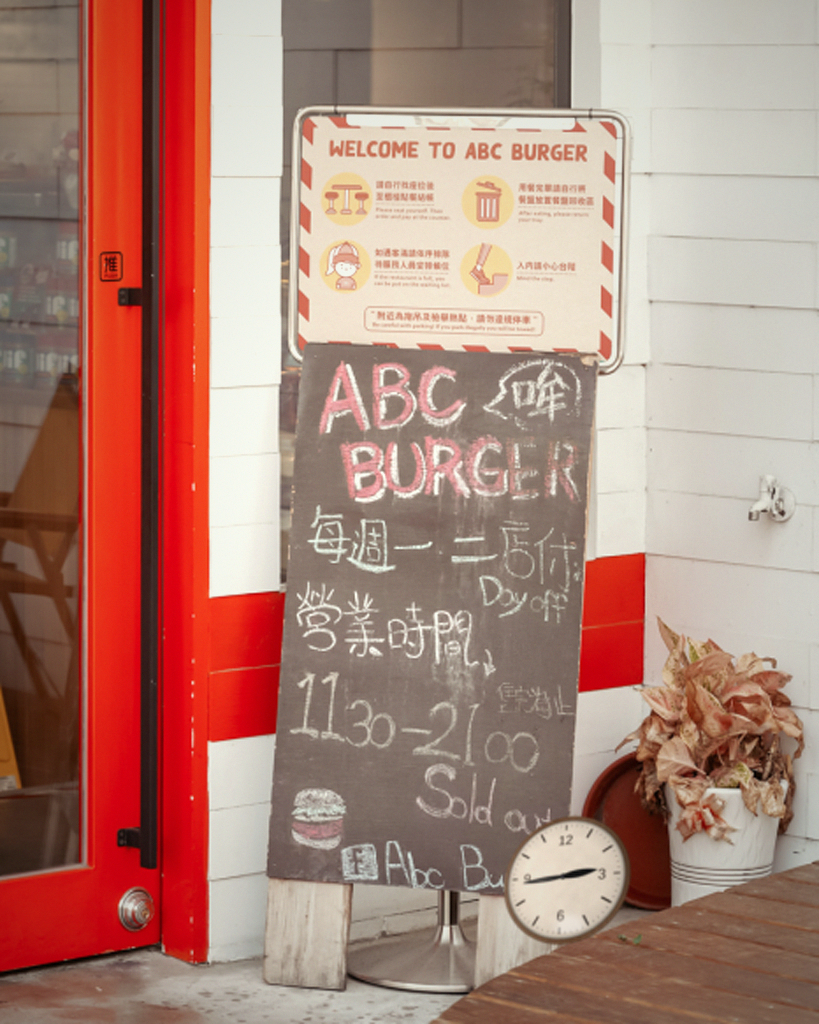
2:44
